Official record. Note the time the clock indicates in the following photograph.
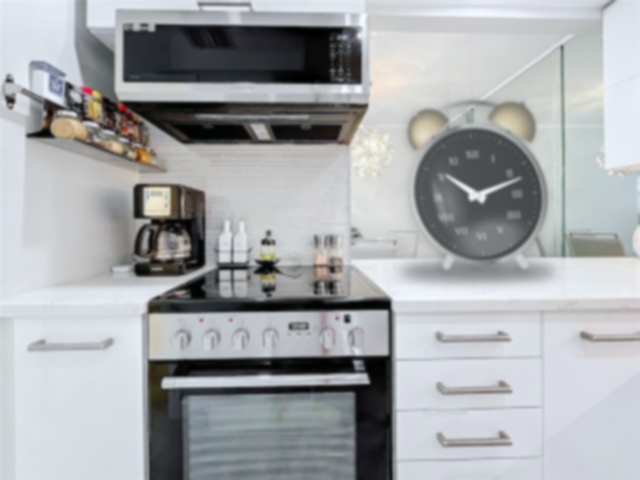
10:12
